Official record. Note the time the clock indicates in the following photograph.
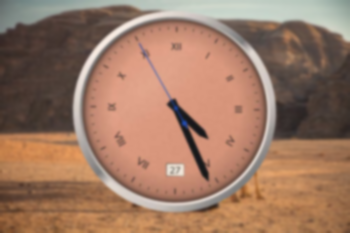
4:25:55
